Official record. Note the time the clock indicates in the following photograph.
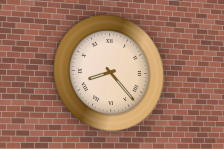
8:23
